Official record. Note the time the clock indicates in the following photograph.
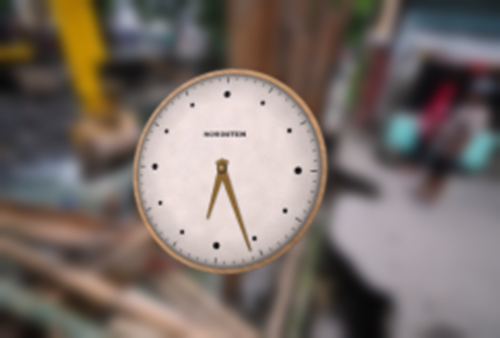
6:26
